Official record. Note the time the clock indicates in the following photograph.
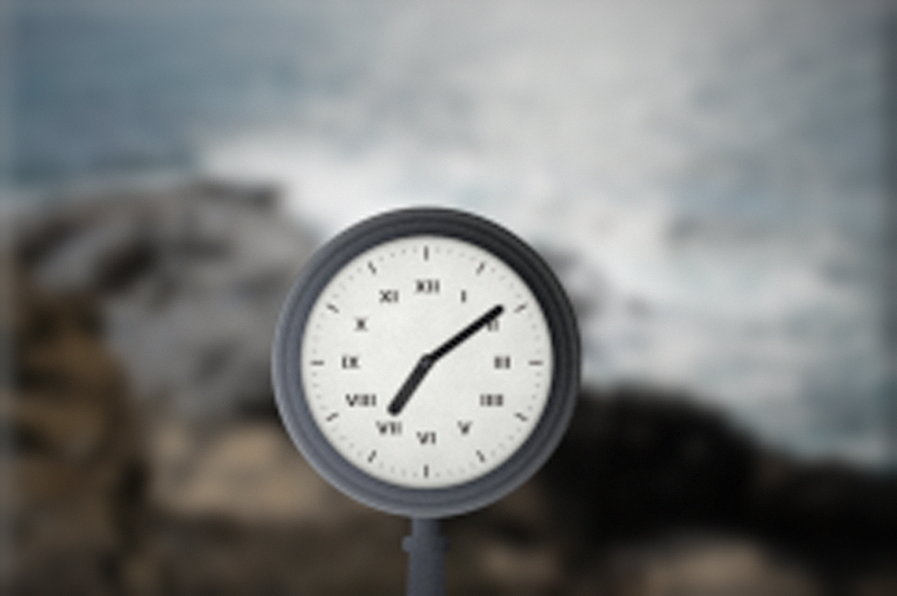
7:09
